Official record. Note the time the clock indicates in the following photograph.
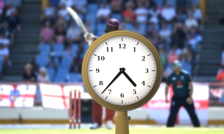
4:37
